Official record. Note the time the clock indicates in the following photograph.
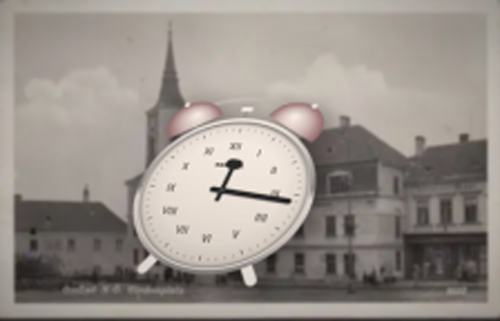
12:16
